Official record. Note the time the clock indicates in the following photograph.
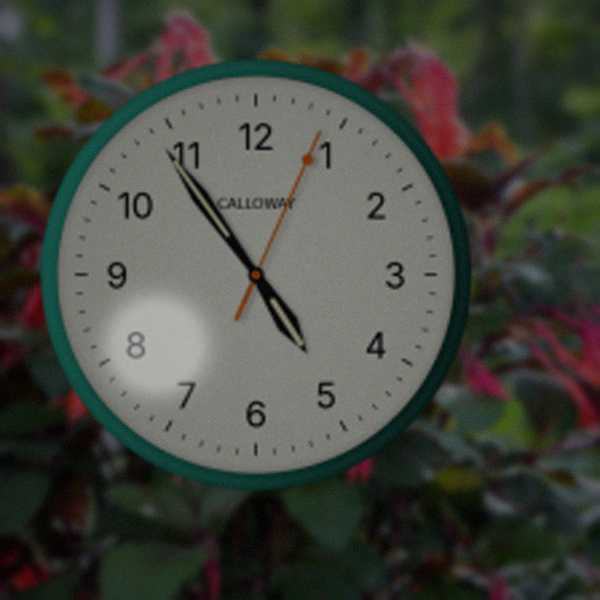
4:54:04
